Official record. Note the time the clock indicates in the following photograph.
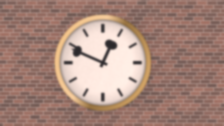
12:49
